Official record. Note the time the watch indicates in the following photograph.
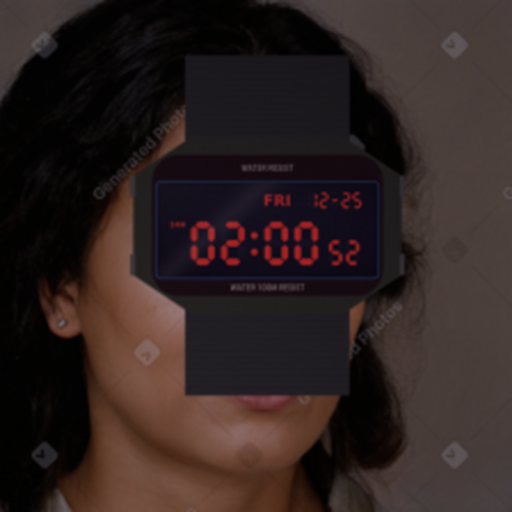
2:00:52
